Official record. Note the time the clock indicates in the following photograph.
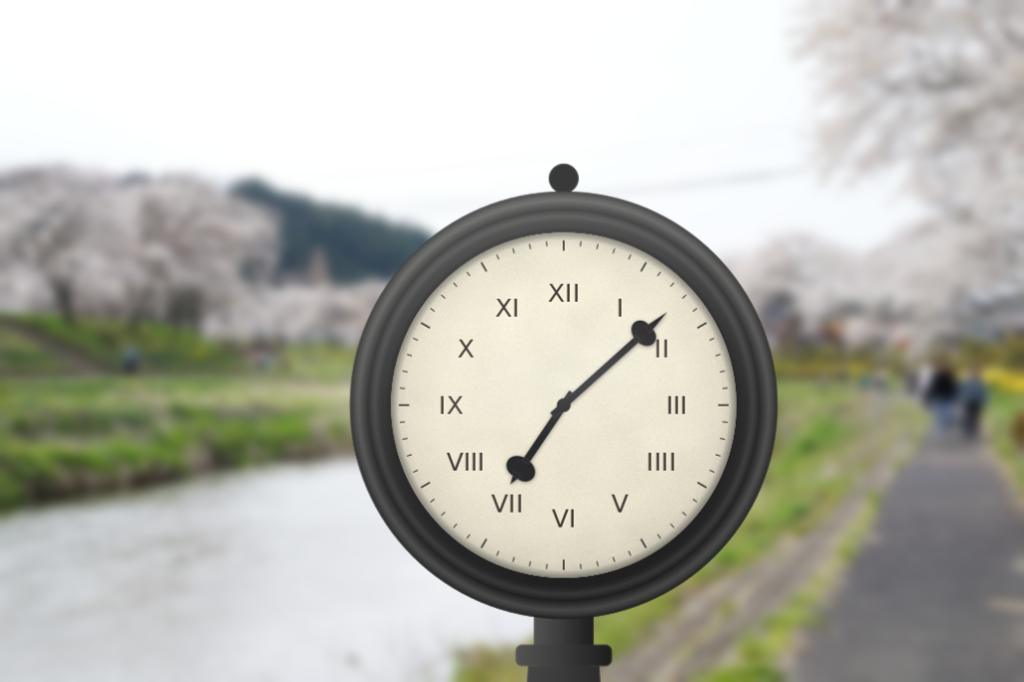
7:08
